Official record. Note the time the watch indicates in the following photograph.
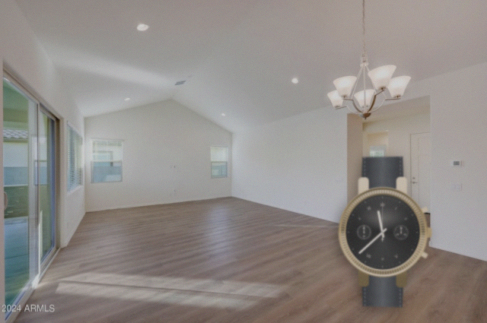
11:38
